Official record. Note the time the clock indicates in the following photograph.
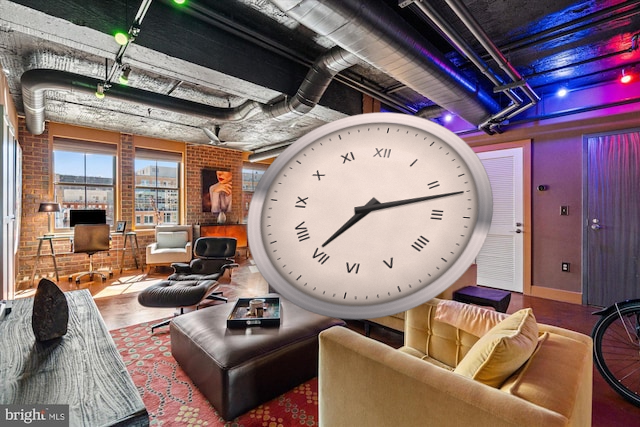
7:12
